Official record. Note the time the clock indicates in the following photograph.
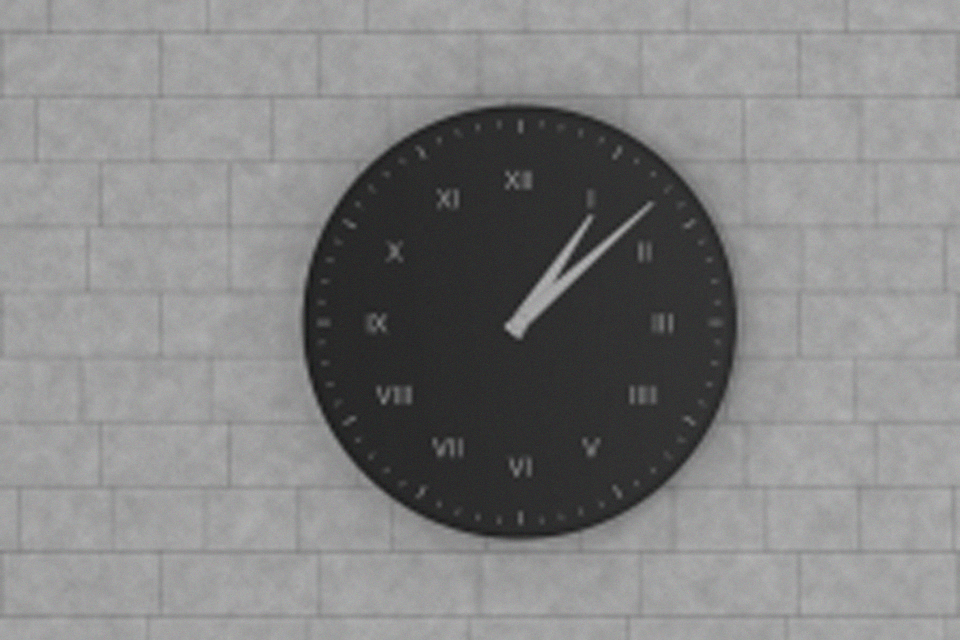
1:08
